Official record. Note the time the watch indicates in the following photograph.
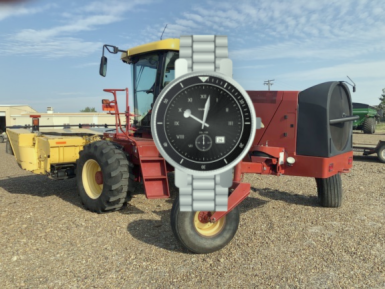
10:02
